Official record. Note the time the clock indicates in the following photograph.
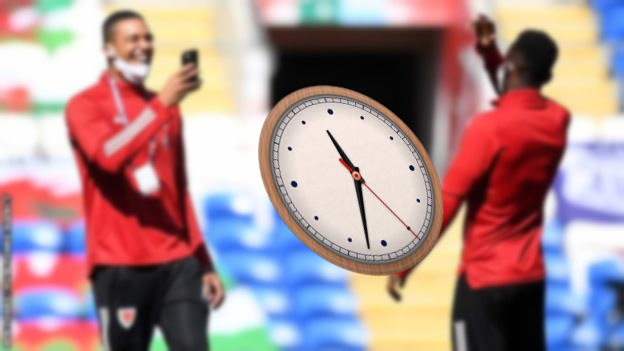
11:32:25
